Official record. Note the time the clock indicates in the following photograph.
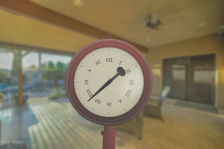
1:38
